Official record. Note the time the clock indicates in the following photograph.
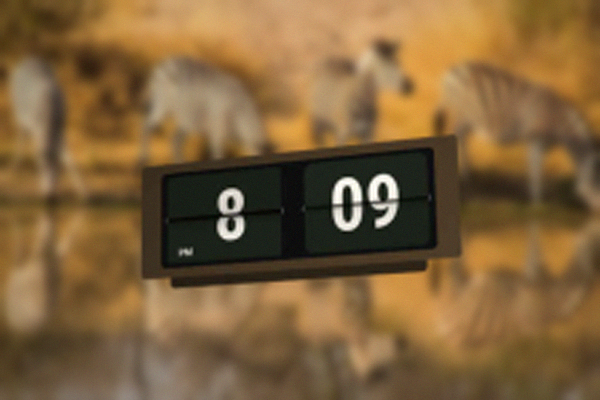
8:09
